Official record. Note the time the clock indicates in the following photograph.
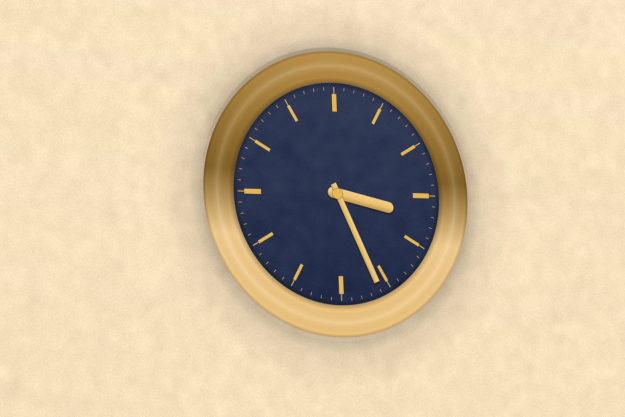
3:26
